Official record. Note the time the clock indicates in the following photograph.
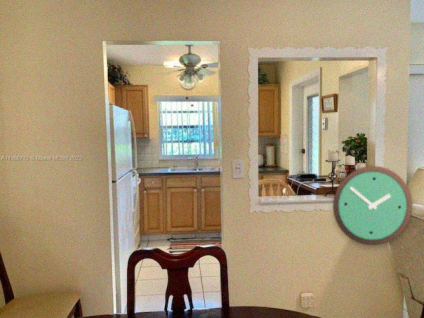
1:51
